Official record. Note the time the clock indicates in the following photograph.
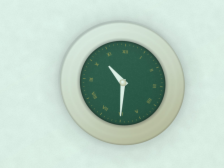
10:30
